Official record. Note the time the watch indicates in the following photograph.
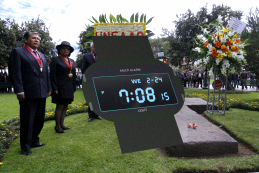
7:08:15
